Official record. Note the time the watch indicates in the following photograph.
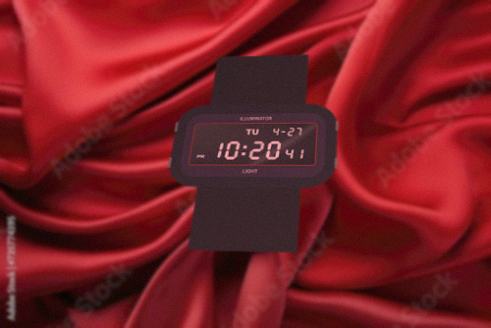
10:20:41
